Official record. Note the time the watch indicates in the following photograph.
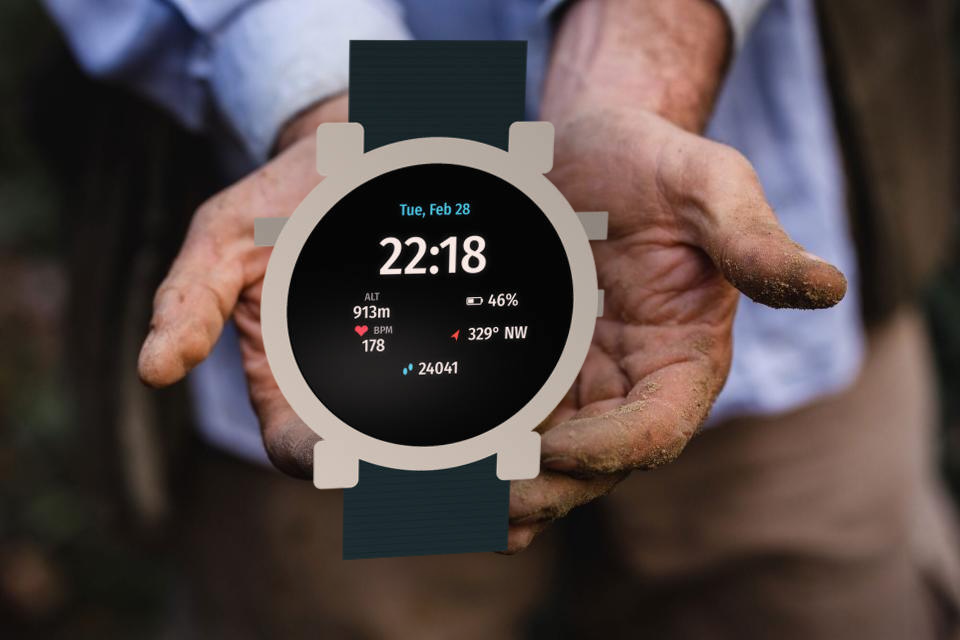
22:18
